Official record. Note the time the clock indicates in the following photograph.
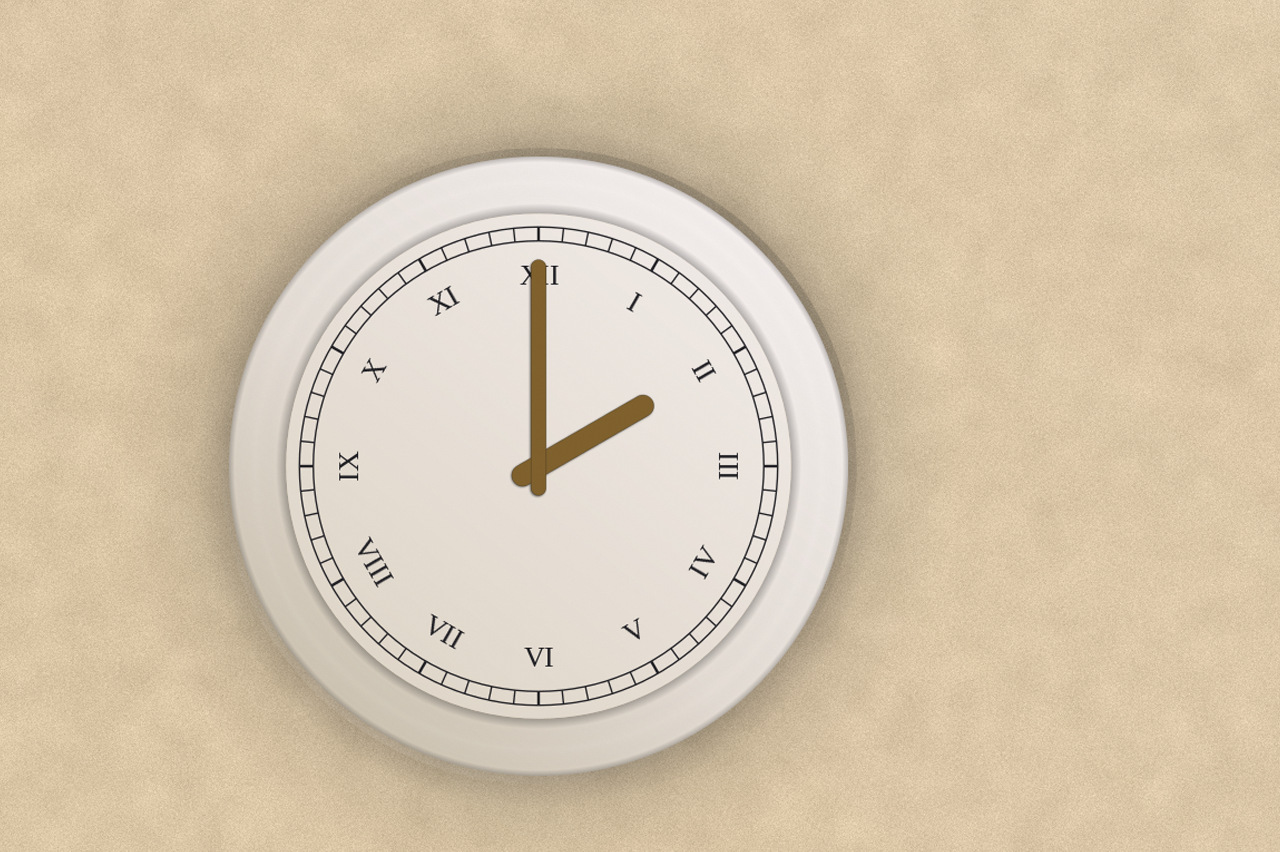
2:00
